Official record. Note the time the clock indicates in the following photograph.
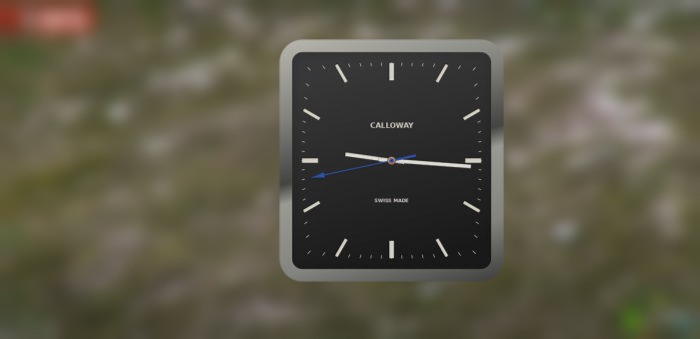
9:15:43
